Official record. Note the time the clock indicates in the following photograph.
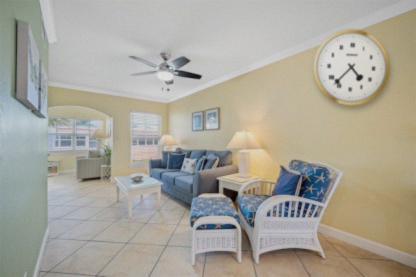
4:37
